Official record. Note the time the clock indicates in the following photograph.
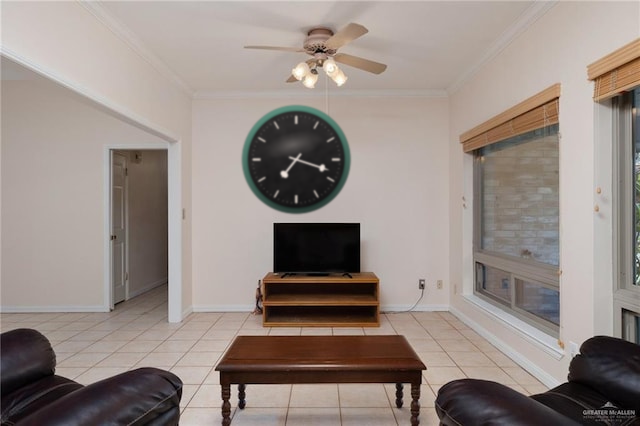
7:18
